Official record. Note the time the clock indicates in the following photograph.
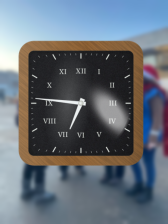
6:46
